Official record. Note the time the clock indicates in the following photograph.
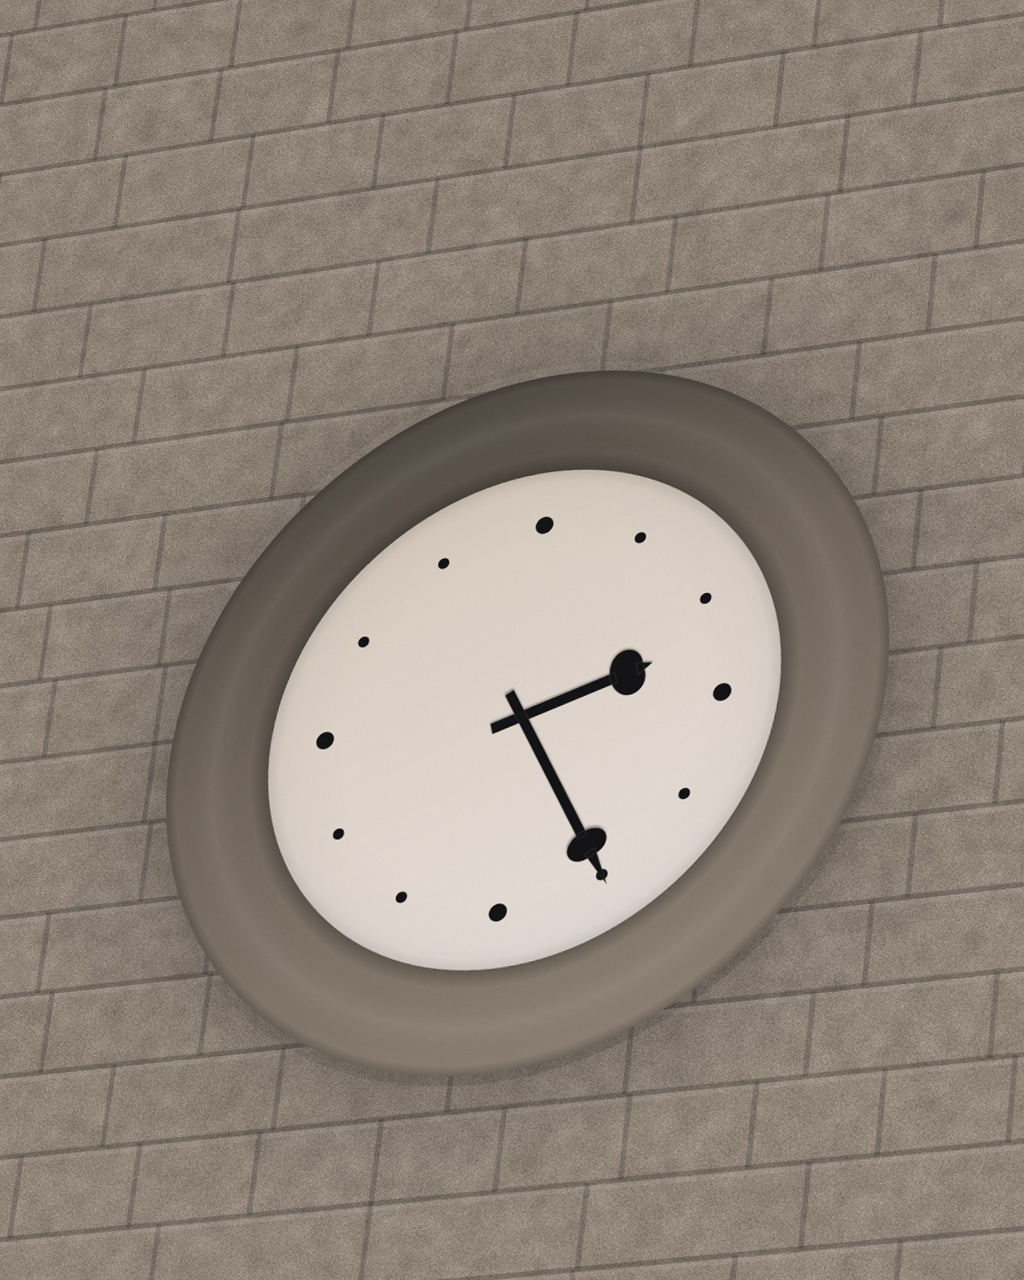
2:25
